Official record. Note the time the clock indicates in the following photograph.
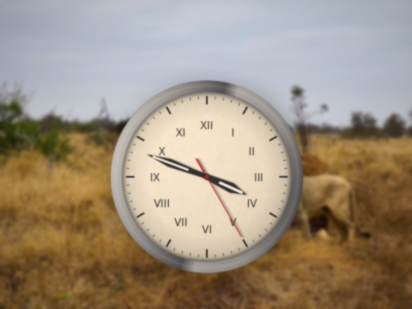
3:48:25
